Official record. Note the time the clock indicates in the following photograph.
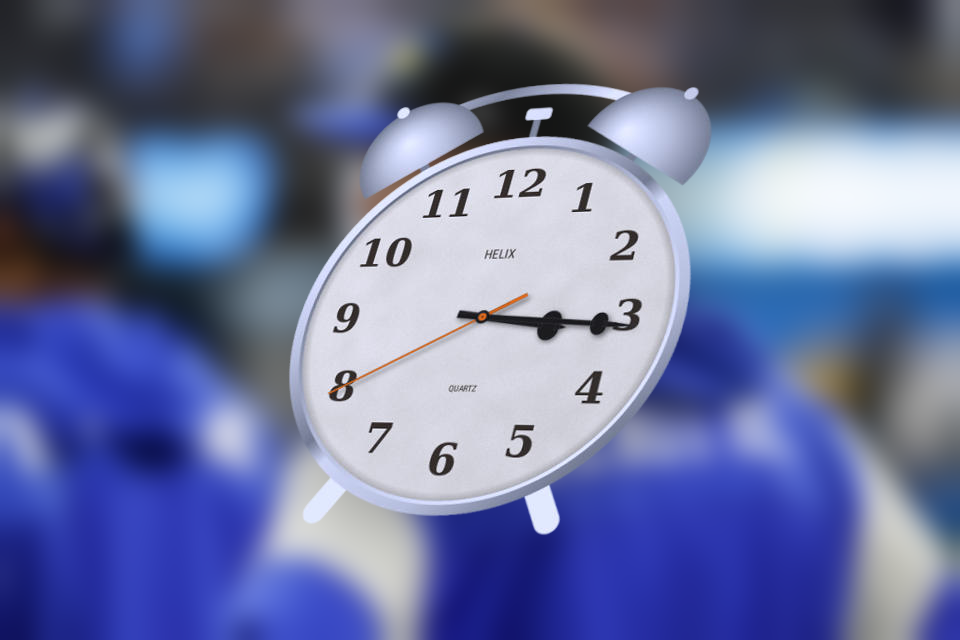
3:15:40
